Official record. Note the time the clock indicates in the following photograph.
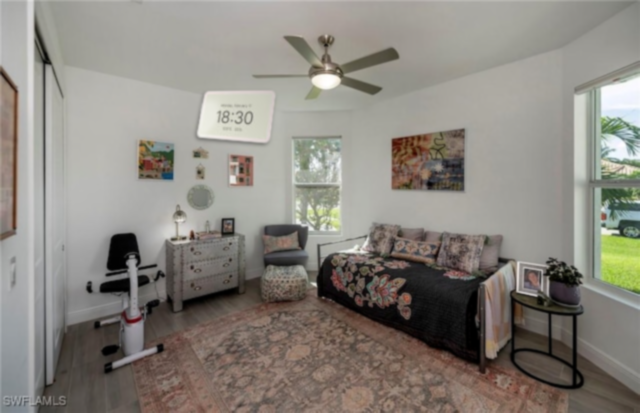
18:30
